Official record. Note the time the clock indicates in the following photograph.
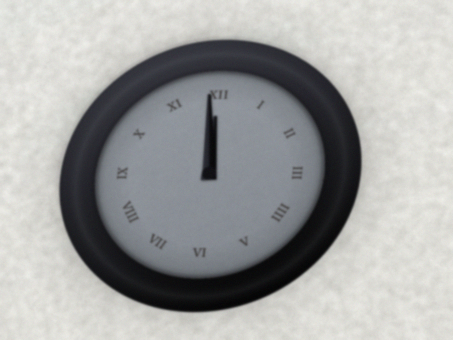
11:59
